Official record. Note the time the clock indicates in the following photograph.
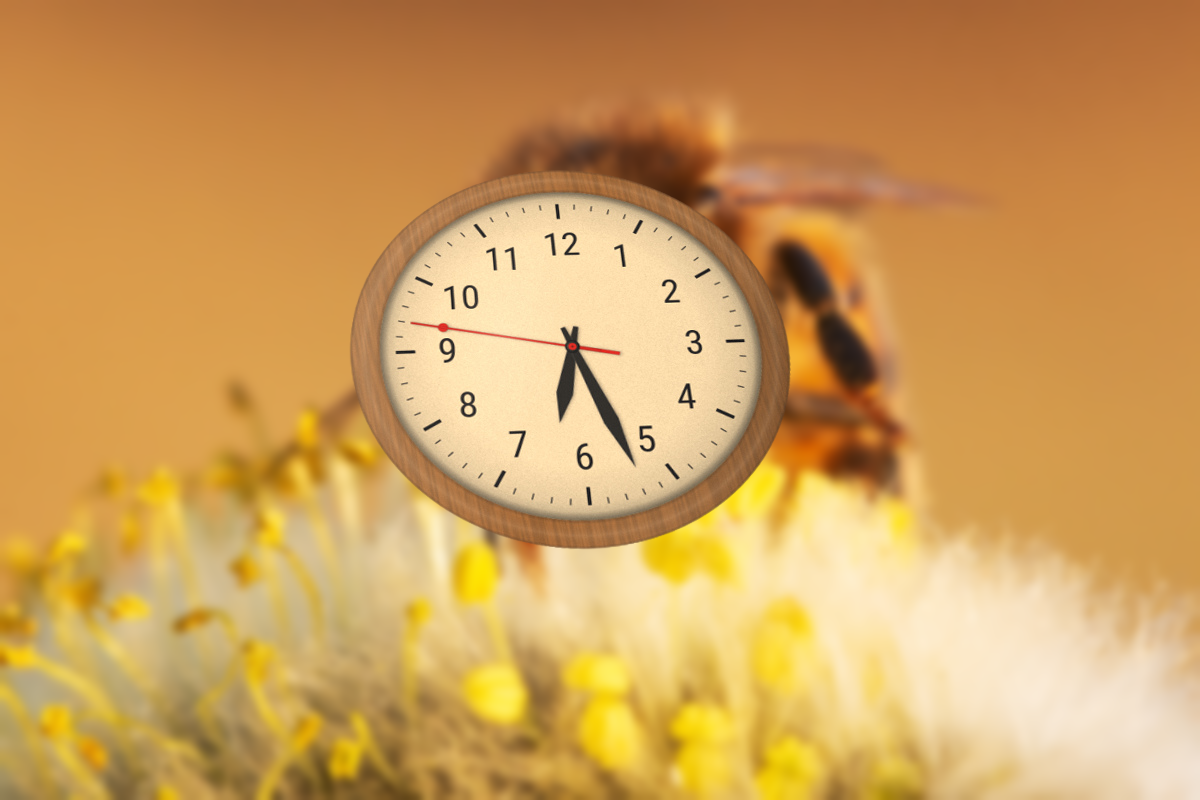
6:26:47
